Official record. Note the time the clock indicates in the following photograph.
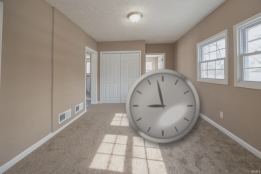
8:58
